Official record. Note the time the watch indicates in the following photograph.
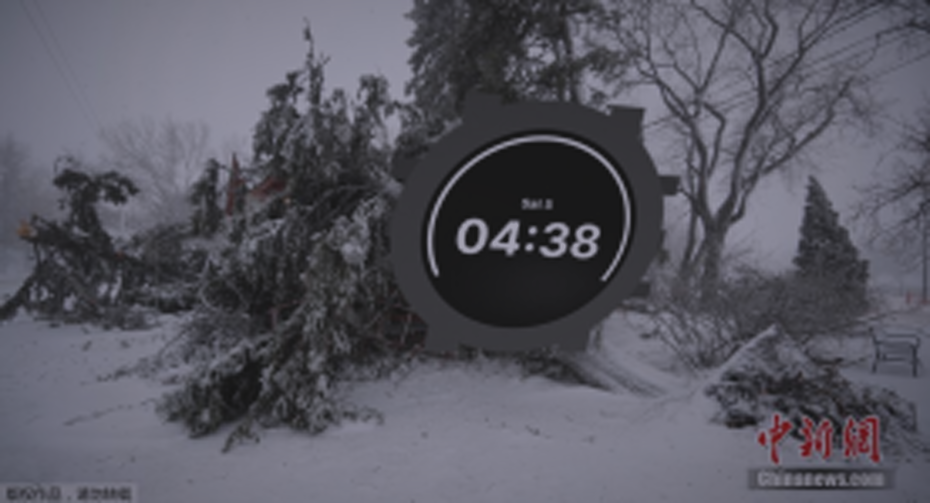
4:38
